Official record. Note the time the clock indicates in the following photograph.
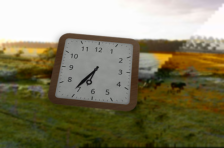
6:36
